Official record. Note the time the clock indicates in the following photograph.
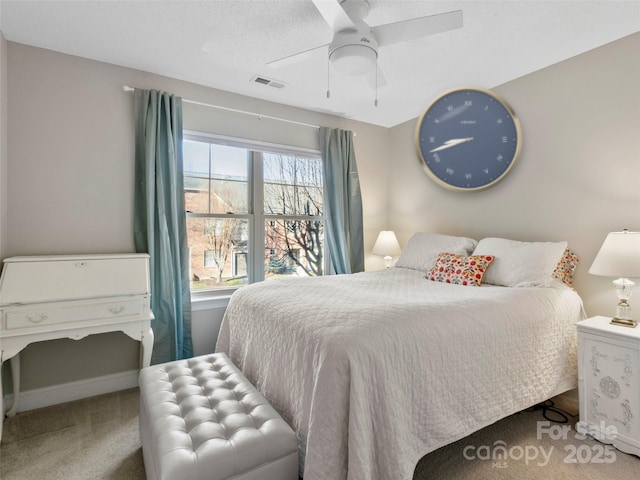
8:42
